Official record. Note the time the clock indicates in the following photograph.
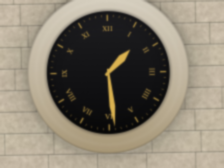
1:29
